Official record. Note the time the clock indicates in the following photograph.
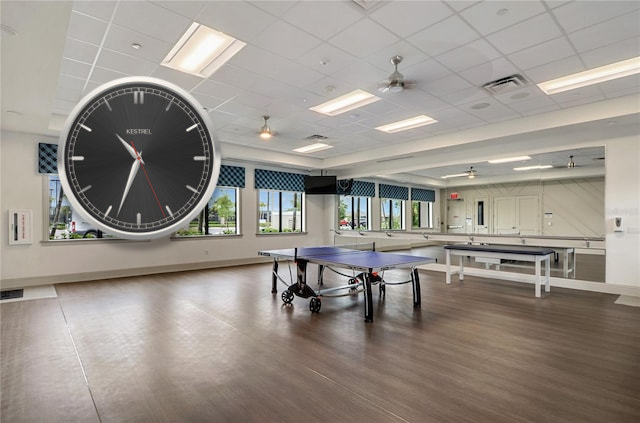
10:33:26
